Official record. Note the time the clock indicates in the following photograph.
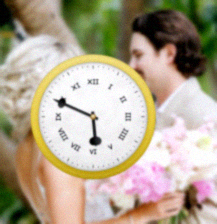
5:49
